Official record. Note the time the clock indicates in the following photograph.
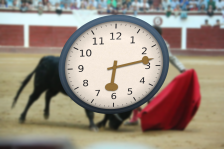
6:13
